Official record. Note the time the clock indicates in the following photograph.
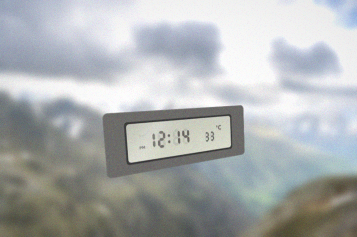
12:14
